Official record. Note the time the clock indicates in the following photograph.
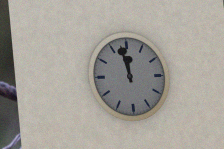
11:58
